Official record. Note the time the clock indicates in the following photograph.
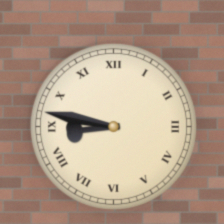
8:47
